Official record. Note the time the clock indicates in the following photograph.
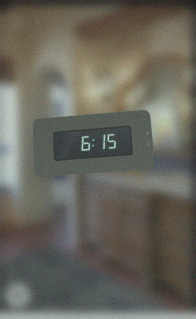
6:15
